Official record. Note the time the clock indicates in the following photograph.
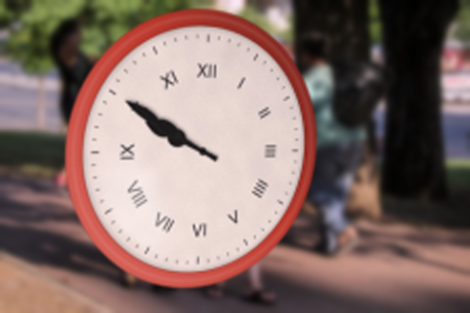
9:50
